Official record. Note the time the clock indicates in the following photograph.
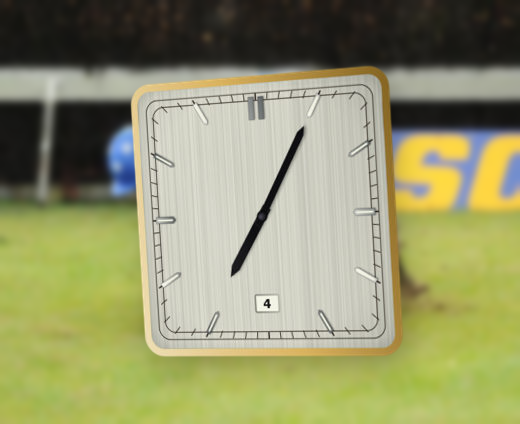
7:05
